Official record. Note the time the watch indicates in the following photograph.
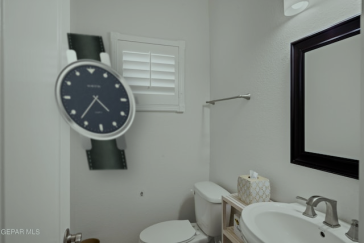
4:37
